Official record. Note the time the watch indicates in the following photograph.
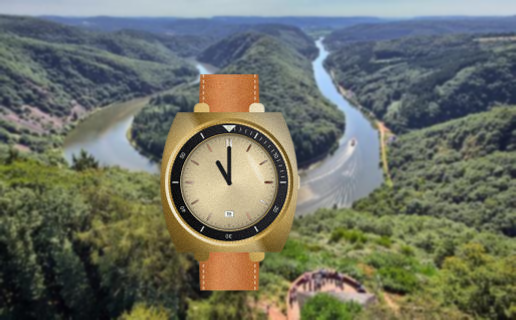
11:00
